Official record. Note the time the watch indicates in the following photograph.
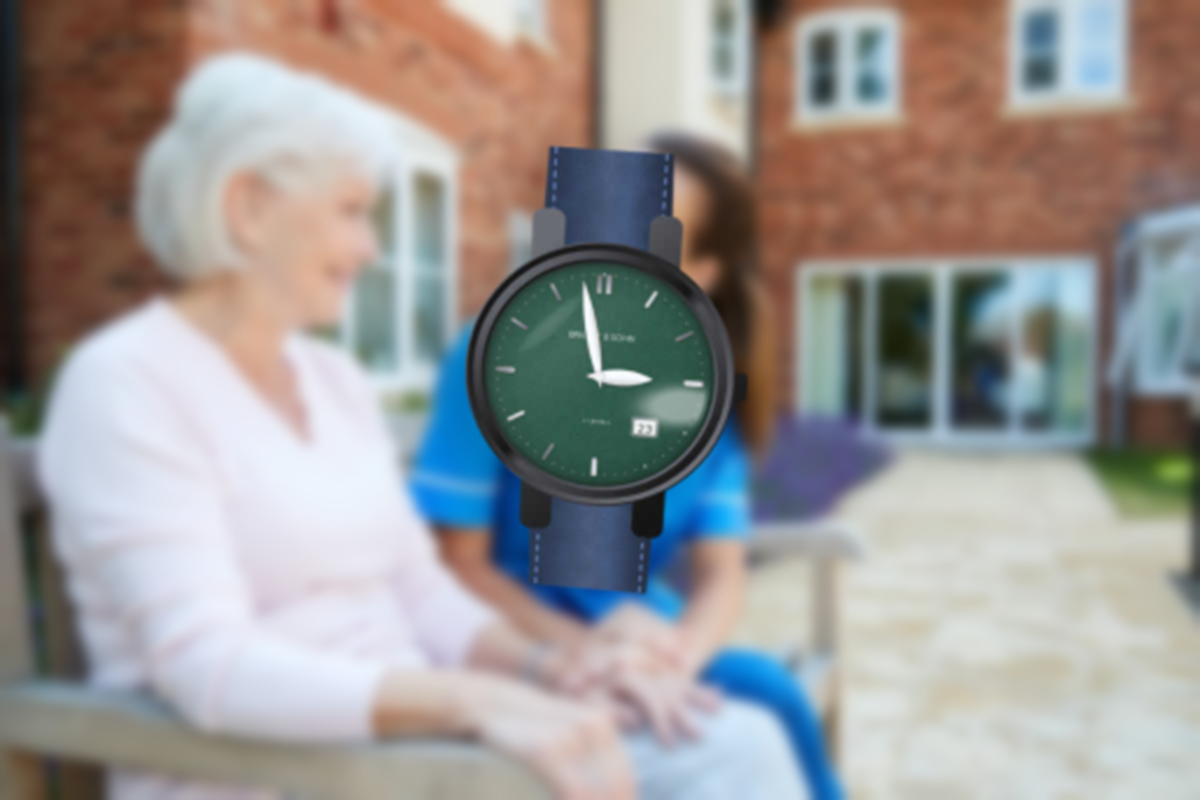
2:58
